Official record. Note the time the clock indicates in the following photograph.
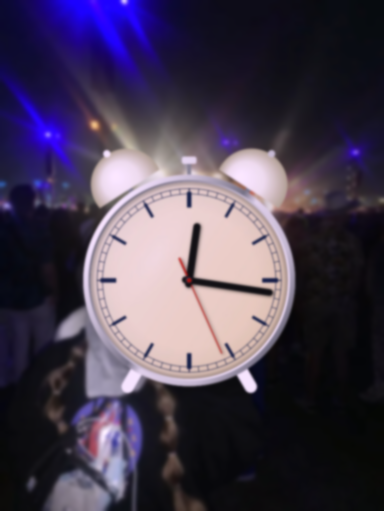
12:16:26
